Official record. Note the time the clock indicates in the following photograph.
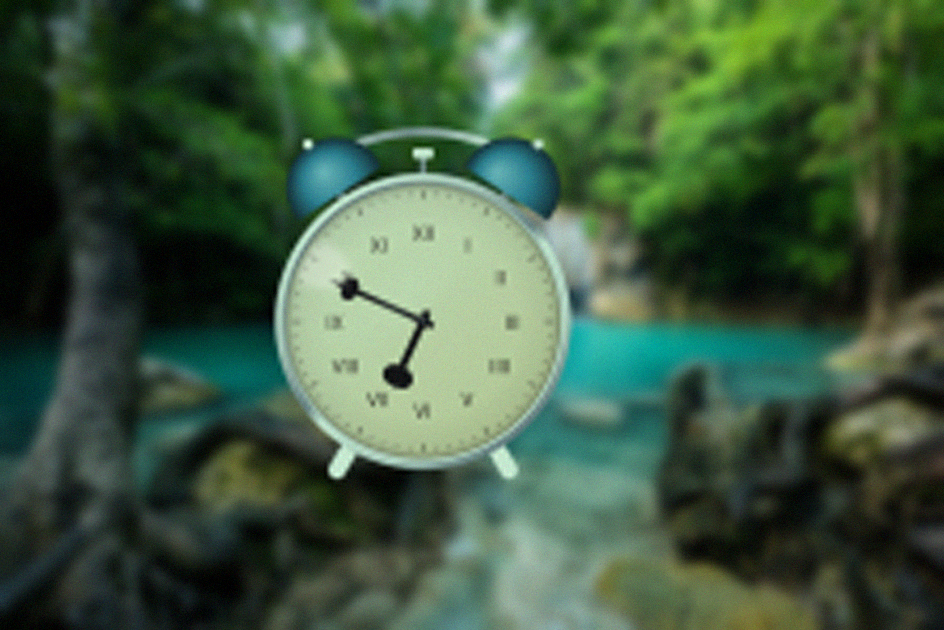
6:49
